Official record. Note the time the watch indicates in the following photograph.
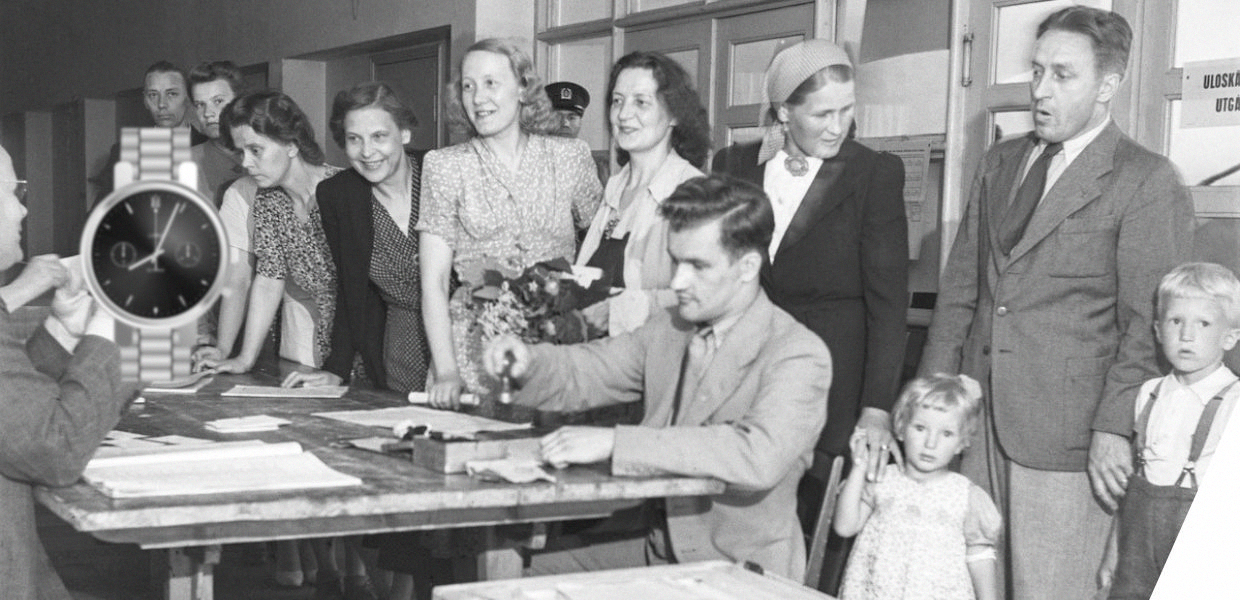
8:04
